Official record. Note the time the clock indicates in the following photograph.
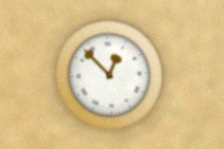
12:53
